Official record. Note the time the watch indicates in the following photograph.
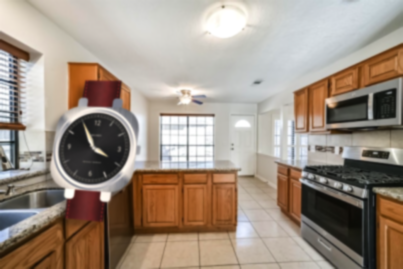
3:55
